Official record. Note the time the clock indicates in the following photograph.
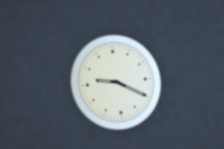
9:20
